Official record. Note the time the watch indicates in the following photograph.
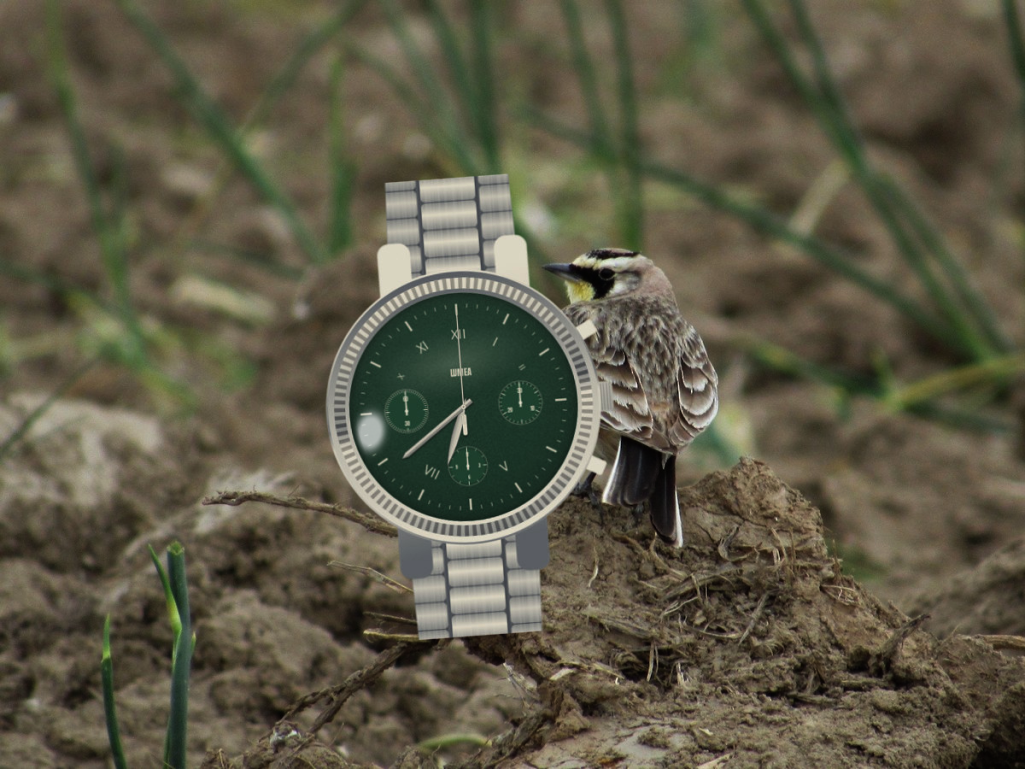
6:39
